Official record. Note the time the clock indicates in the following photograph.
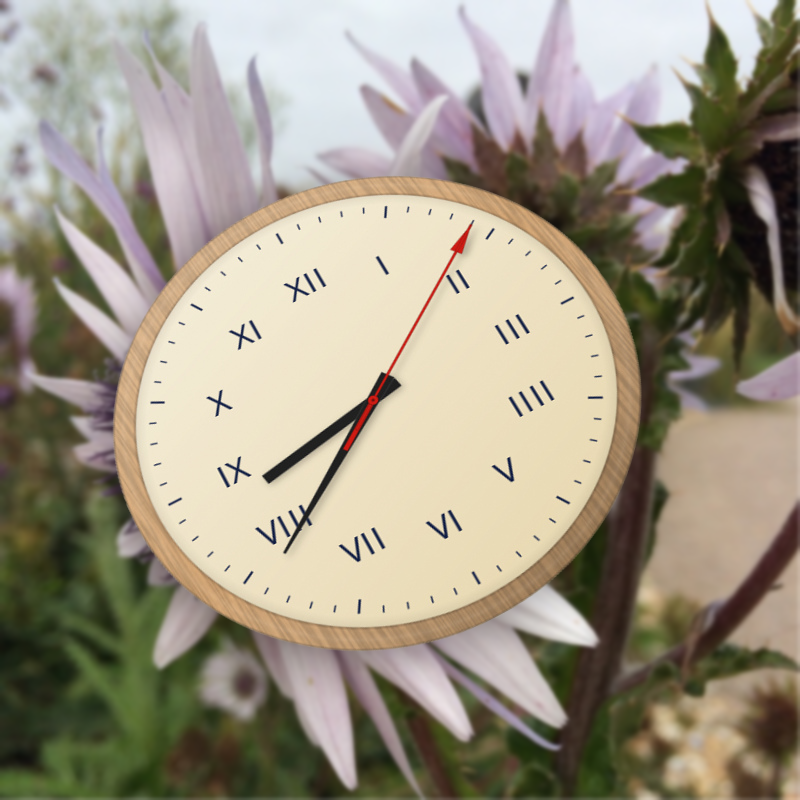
8:39:09
